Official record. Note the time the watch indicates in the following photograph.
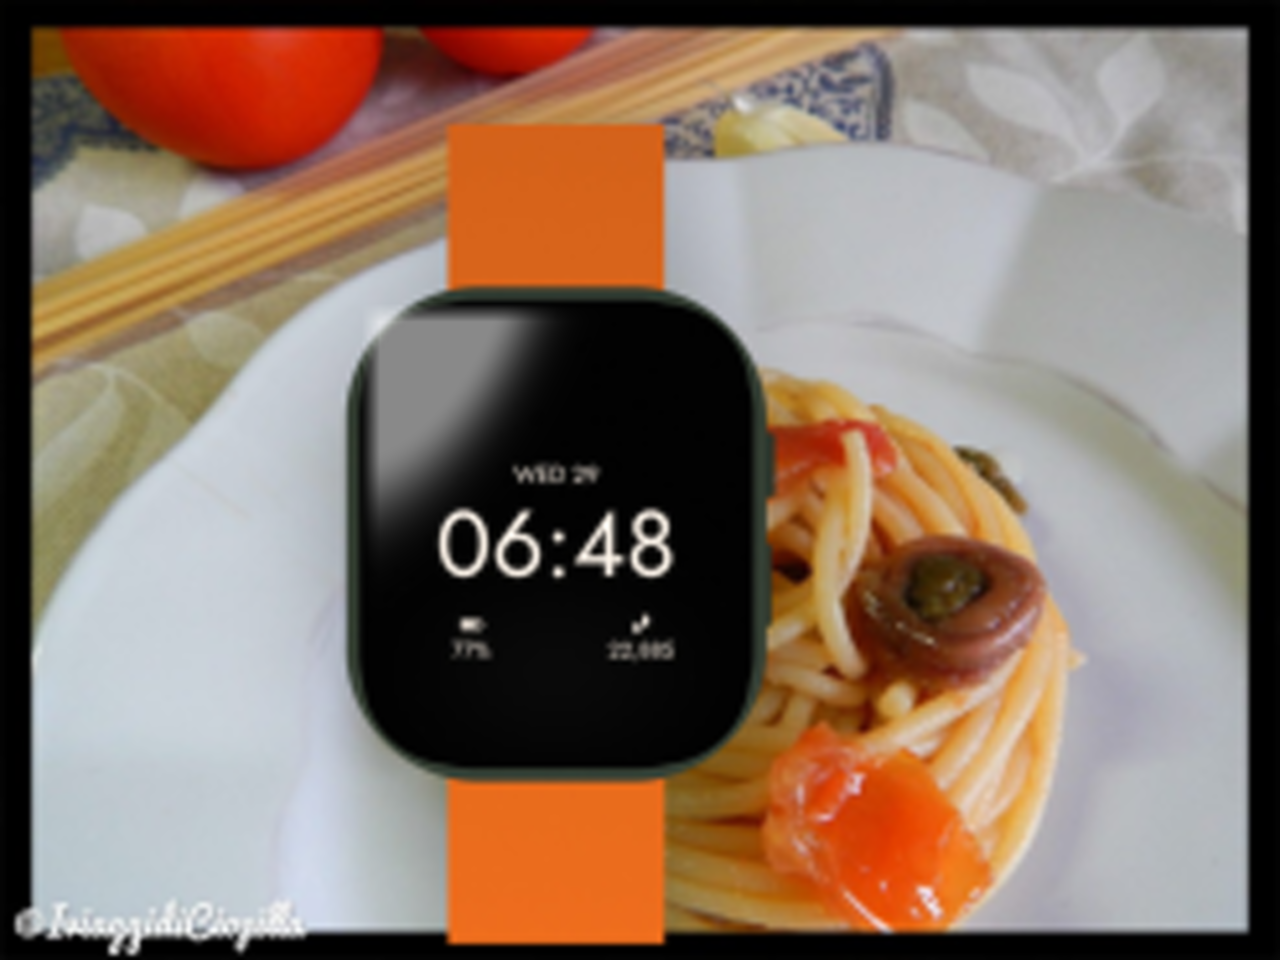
6:48
